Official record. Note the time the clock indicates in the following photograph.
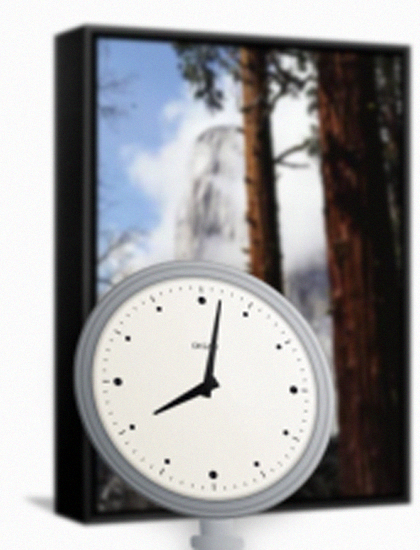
8:02
